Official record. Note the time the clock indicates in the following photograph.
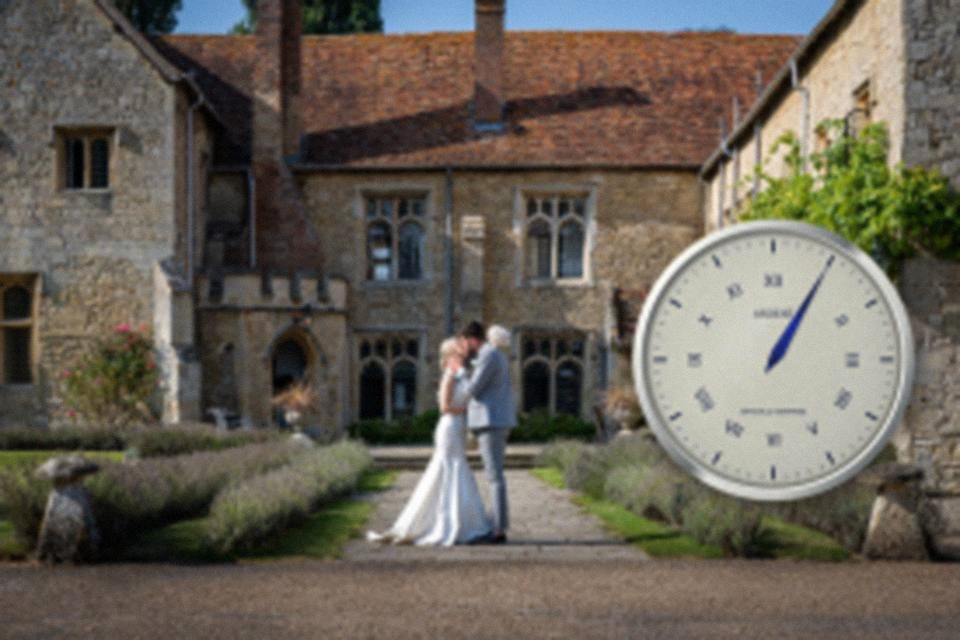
1:05
